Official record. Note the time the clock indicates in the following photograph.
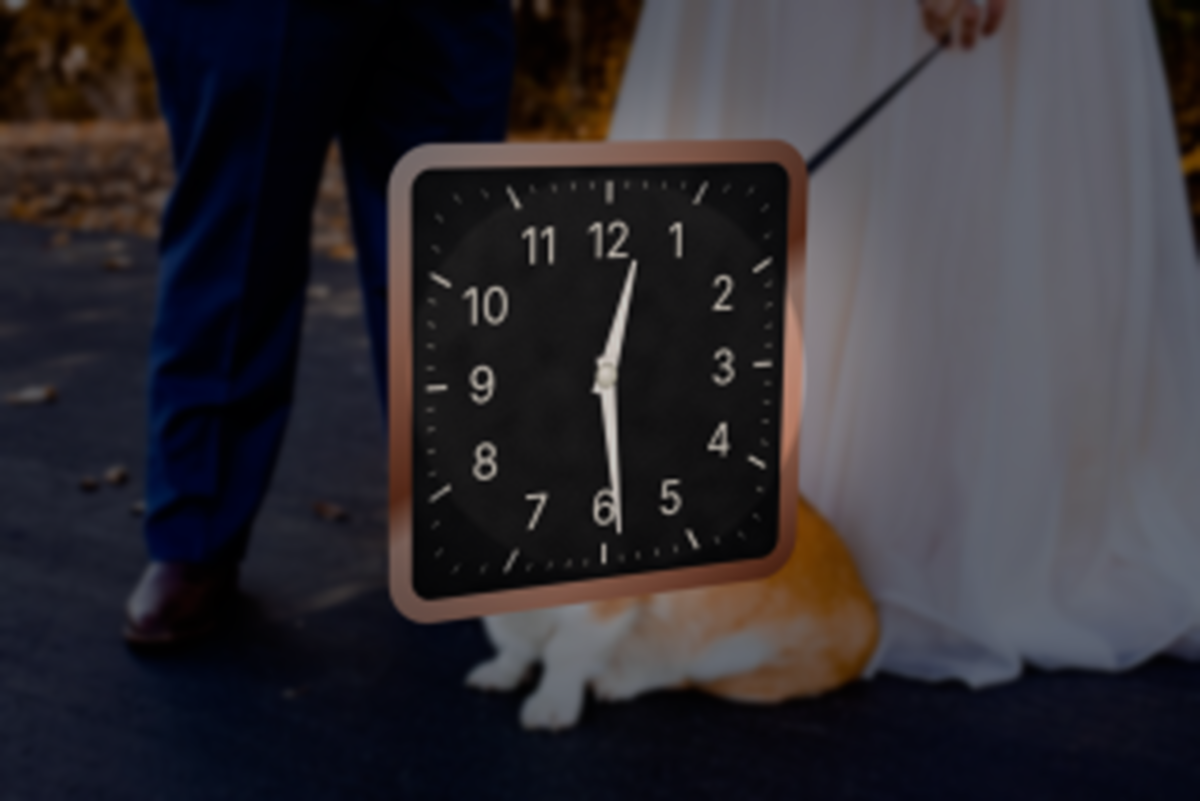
12:29
